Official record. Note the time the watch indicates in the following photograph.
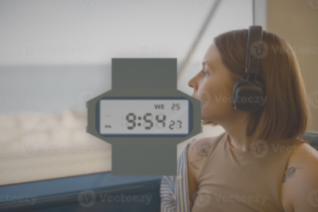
9:54:27
